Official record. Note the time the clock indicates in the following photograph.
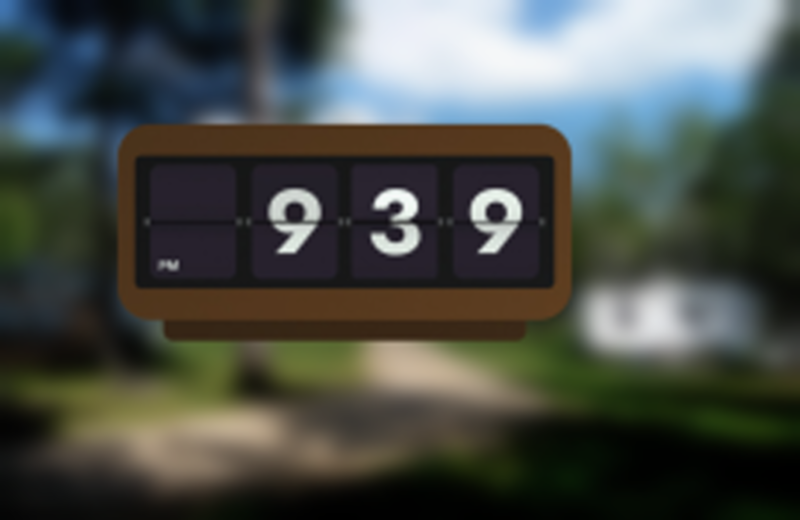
9:39
